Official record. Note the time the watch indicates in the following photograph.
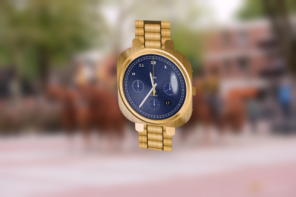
11:36
